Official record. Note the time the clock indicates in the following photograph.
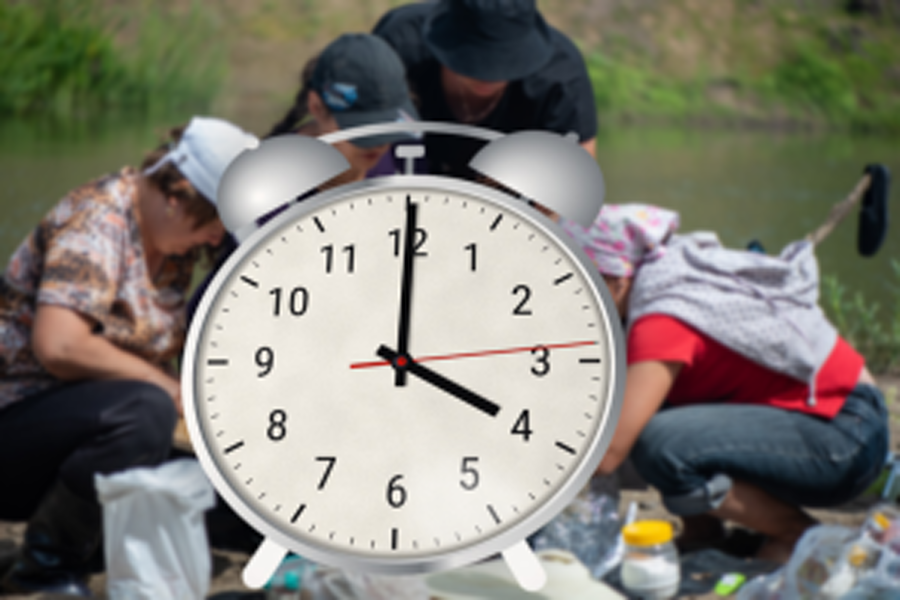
4:00:14
